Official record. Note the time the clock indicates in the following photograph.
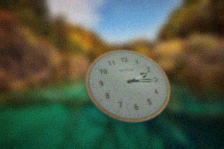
2:15
